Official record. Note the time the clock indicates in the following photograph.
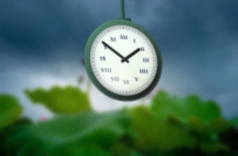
1:51
